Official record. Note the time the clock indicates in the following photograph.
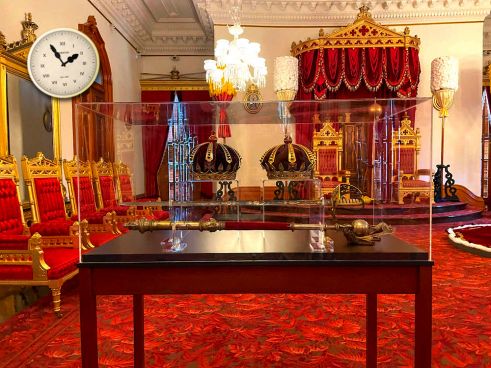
1:55
